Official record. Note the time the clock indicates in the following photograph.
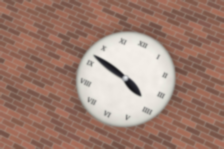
3:47
